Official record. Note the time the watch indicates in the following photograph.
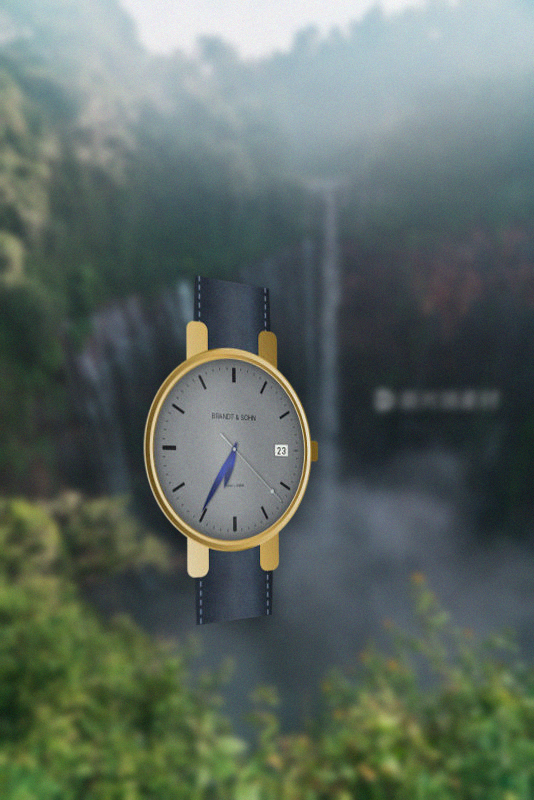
6:35:22
